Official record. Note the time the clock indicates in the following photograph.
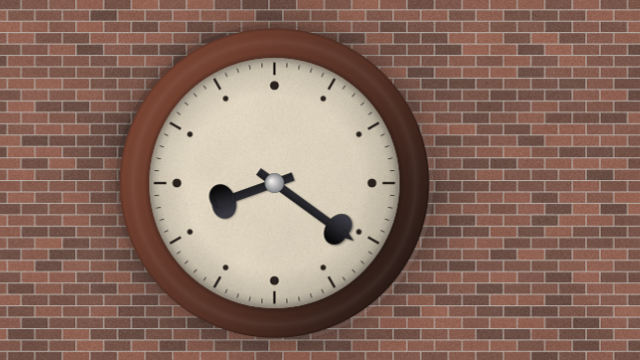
8:21
